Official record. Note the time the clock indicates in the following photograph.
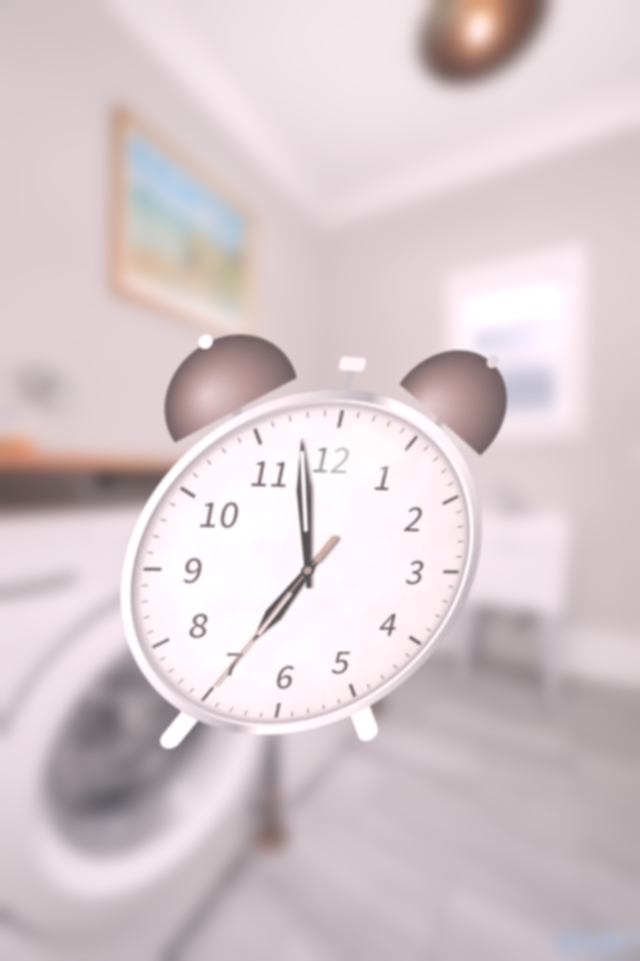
6:57:35
